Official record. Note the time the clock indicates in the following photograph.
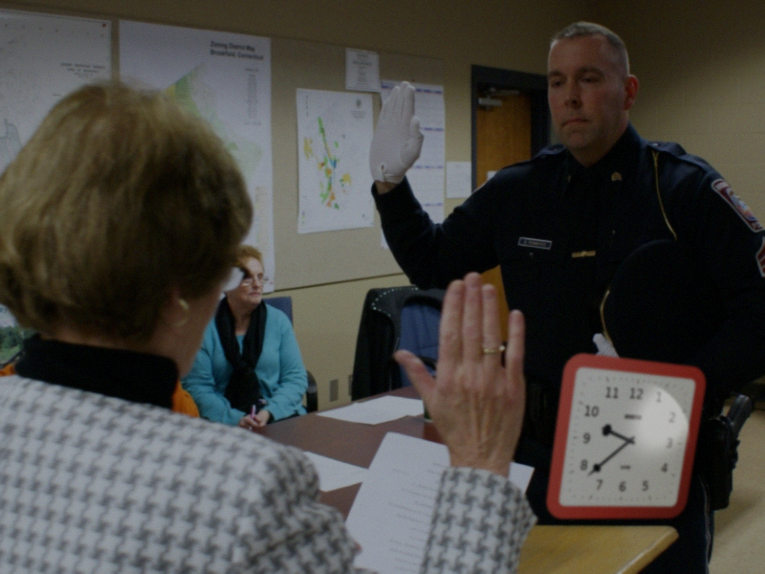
9:38
